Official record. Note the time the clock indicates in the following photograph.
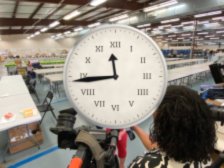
11:44
